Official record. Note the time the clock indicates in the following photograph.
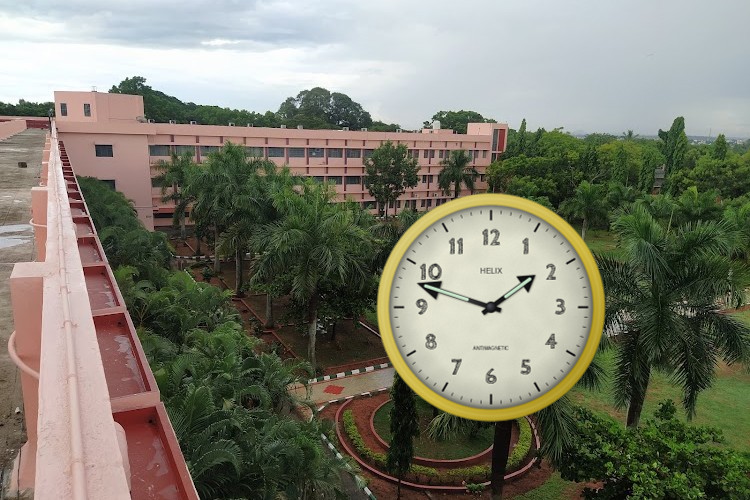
1:48
